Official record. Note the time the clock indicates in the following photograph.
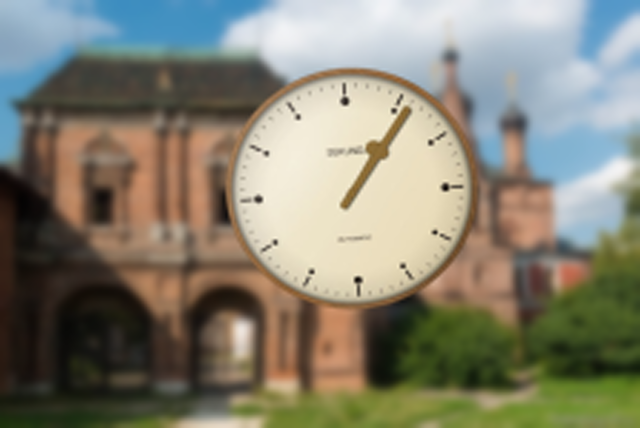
1:06
